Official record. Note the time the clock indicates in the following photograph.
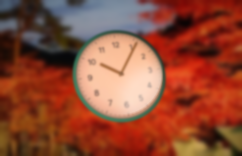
10:06
